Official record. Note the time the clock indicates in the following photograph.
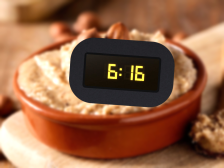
6:16
